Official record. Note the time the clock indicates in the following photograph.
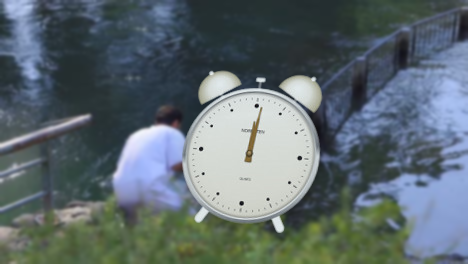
12:01
